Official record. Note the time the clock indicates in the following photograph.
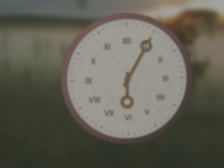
6:05
